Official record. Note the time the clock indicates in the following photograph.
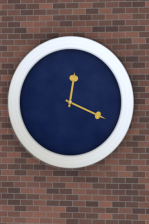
12:19
